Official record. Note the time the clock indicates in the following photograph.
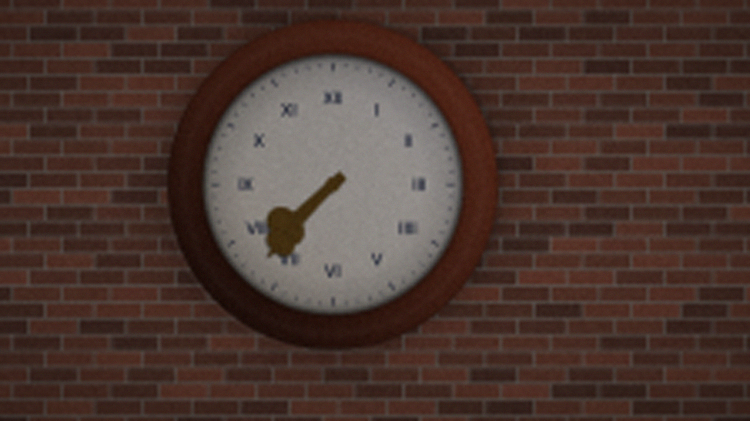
7:37
